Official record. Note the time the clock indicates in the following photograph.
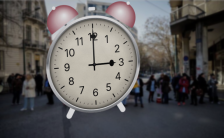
3:00
